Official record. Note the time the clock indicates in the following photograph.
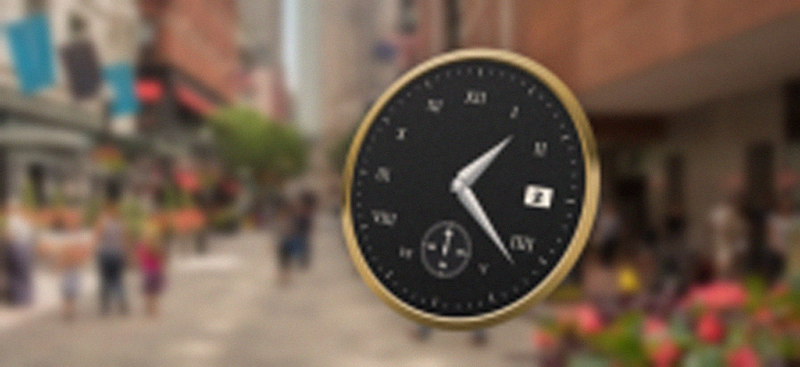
1:22
